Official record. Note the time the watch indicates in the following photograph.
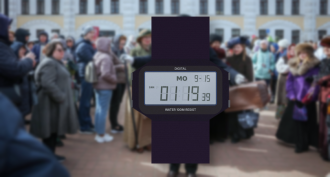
1:19:39
